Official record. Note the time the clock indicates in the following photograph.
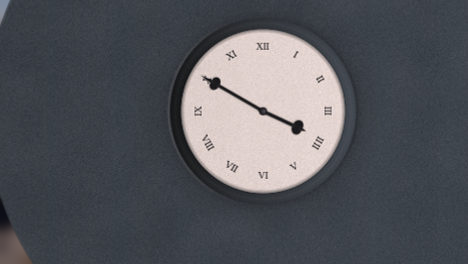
3:50
